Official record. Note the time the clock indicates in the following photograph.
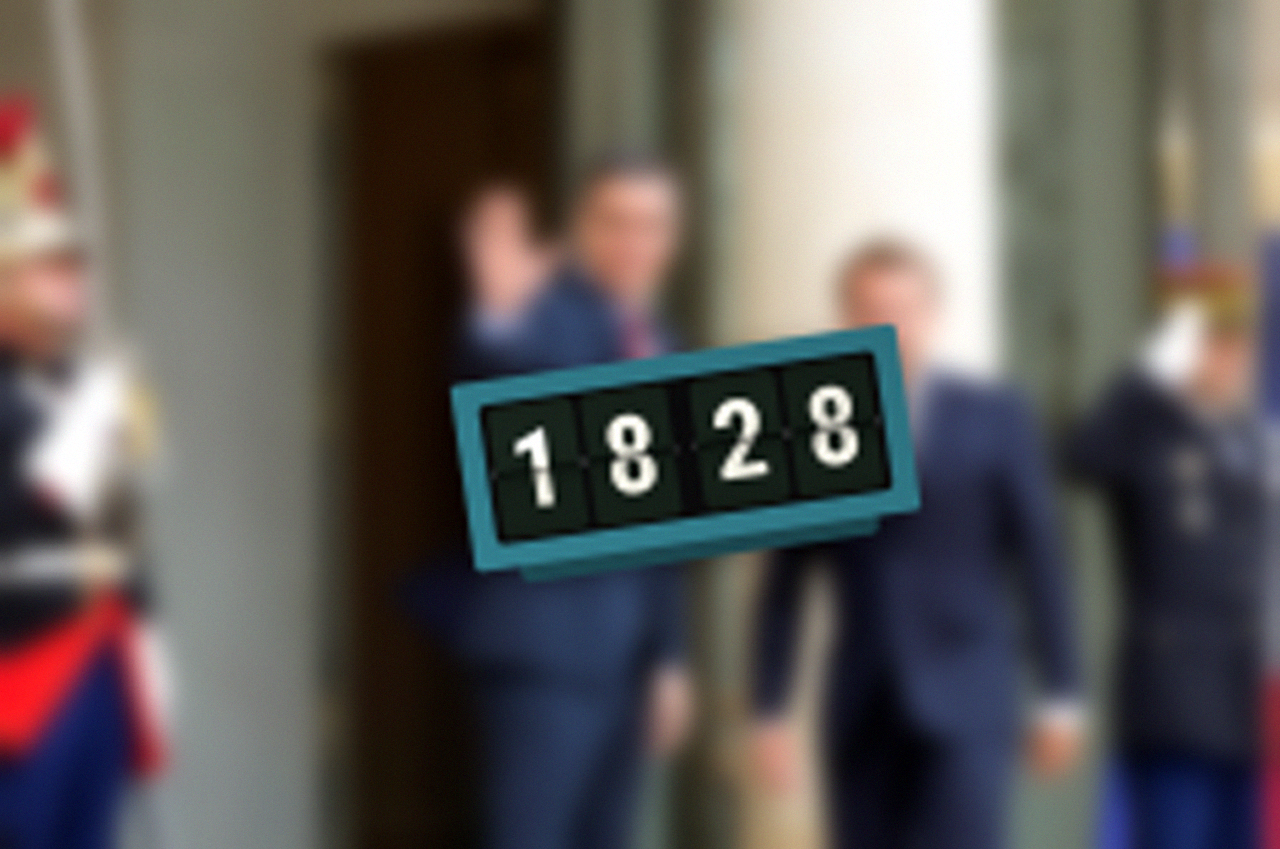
18:28
